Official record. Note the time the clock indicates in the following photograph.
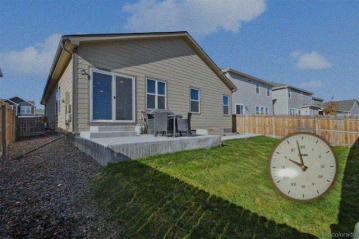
9:58
